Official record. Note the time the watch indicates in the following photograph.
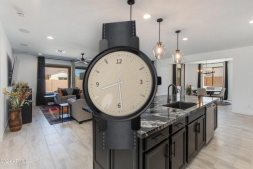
8:29
